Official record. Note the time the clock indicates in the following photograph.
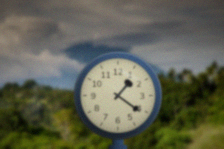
1:21
